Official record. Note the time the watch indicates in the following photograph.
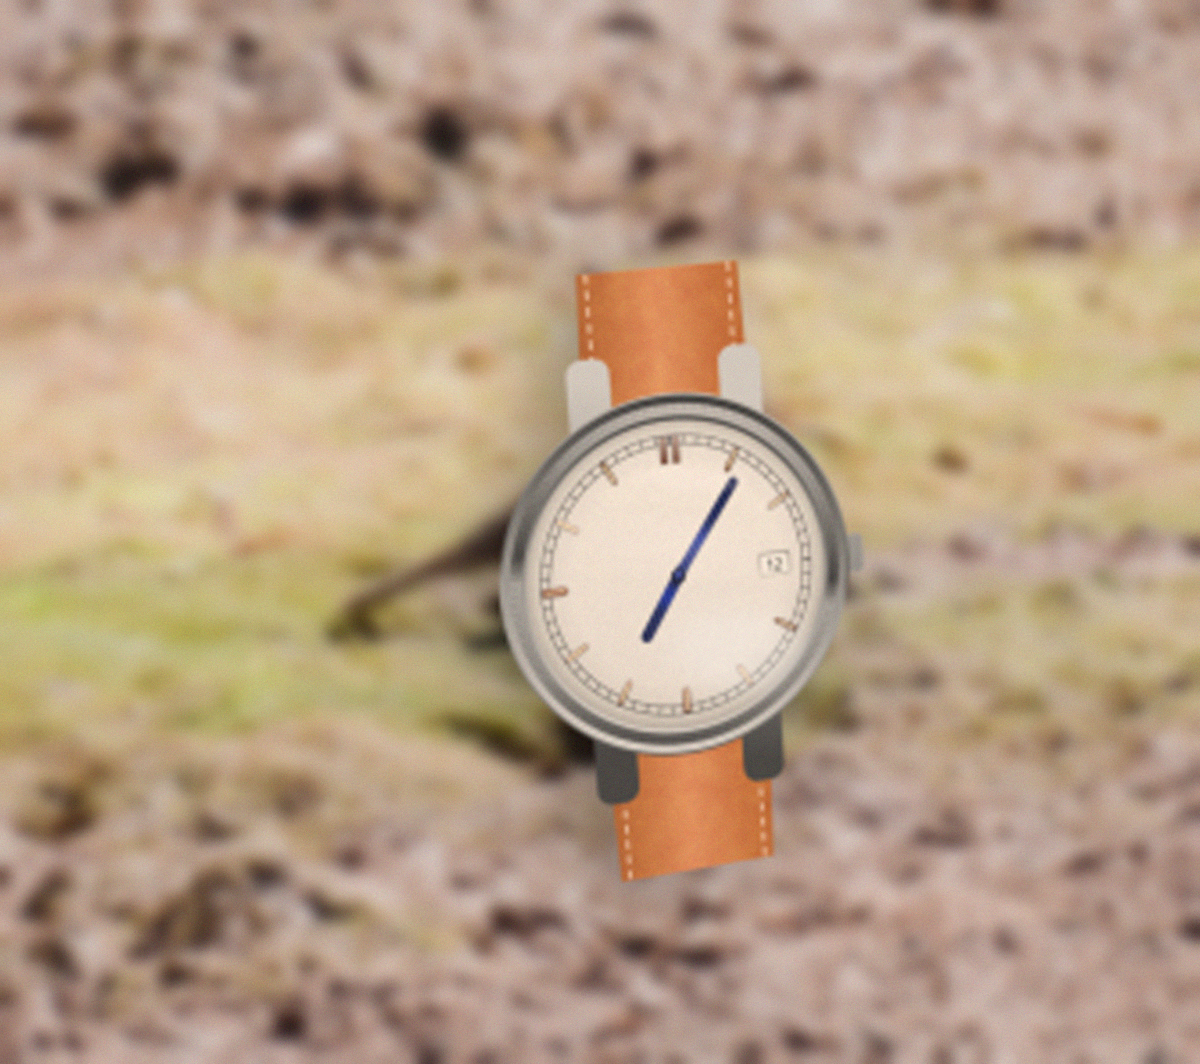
7:06
